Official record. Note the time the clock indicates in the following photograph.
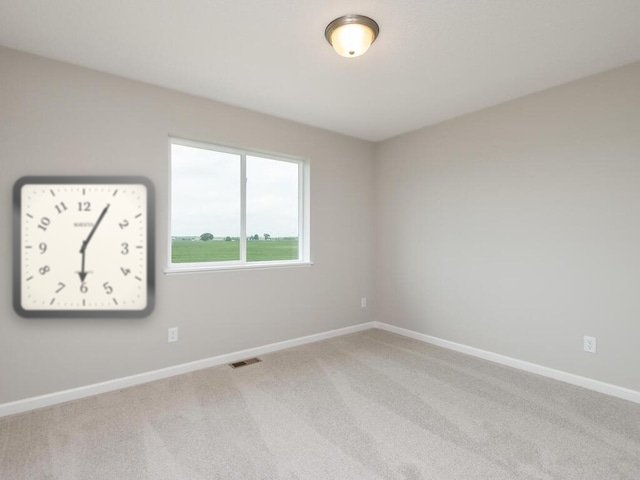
6:05
